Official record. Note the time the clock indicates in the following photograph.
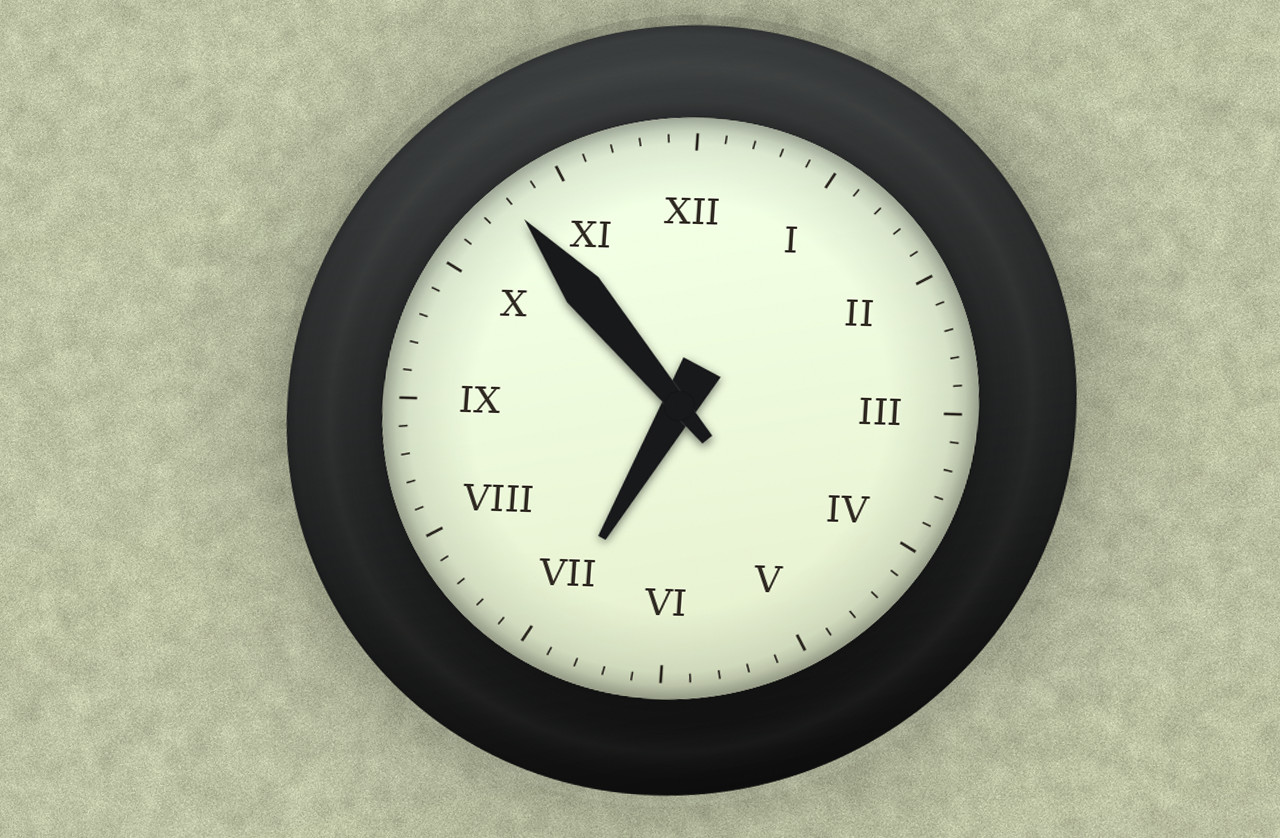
6:53
